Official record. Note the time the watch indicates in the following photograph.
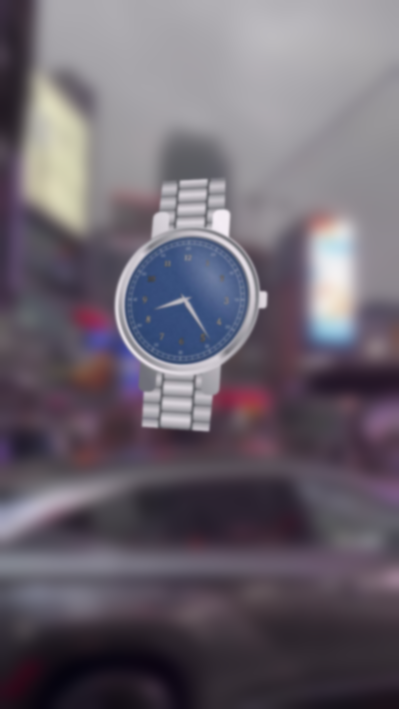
8:24
